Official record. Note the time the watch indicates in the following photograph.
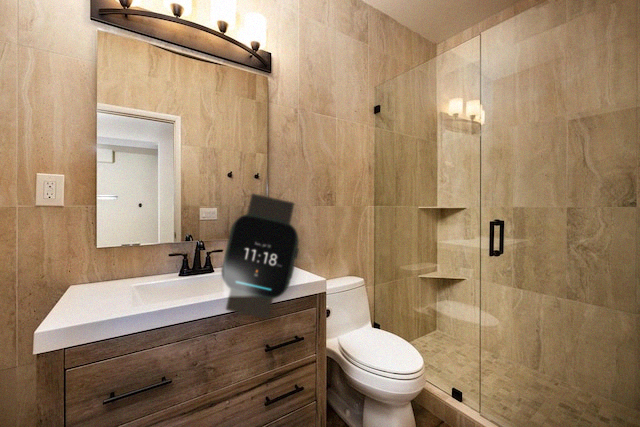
11:18
